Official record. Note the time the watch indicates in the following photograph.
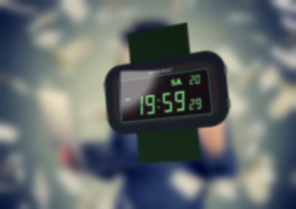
19:59
